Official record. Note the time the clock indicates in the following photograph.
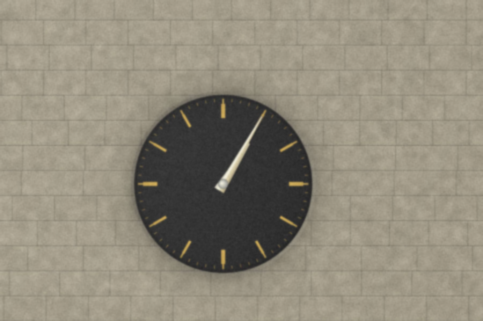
1:05
